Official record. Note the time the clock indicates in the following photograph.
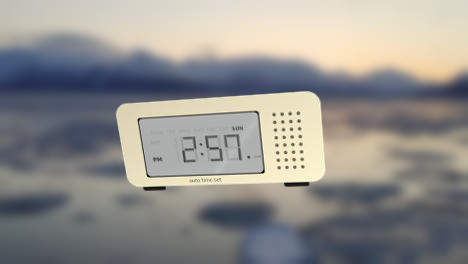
2:57
